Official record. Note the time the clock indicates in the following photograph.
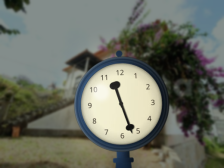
11:27
